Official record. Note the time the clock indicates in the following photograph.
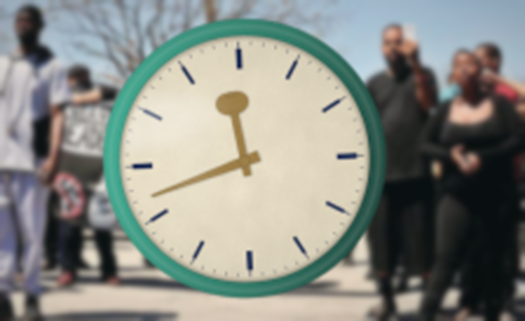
11:42
